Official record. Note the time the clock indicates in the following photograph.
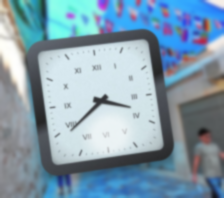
3:39
